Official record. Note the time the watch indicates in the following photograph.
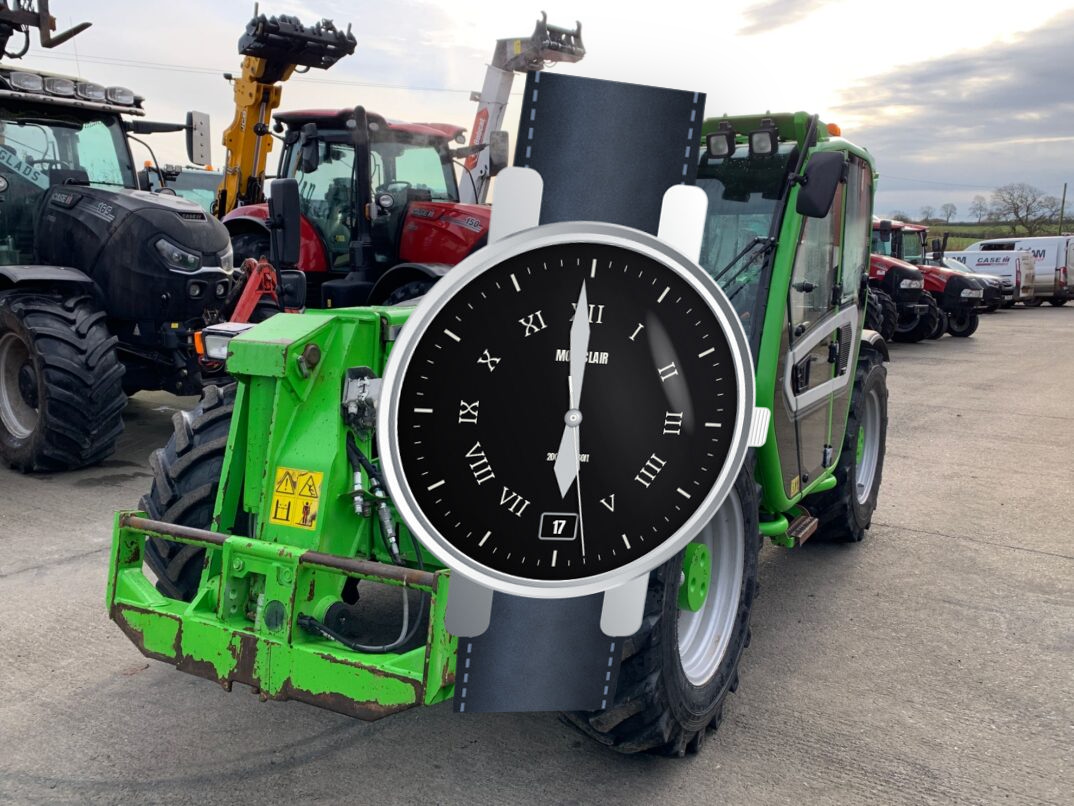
5:59:28
